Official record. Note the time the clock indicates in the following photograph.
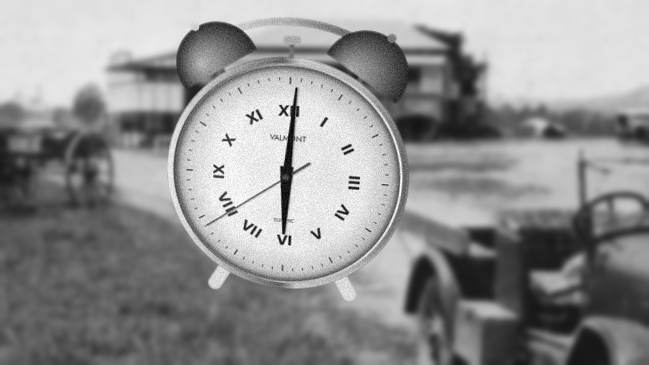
6:00:39
